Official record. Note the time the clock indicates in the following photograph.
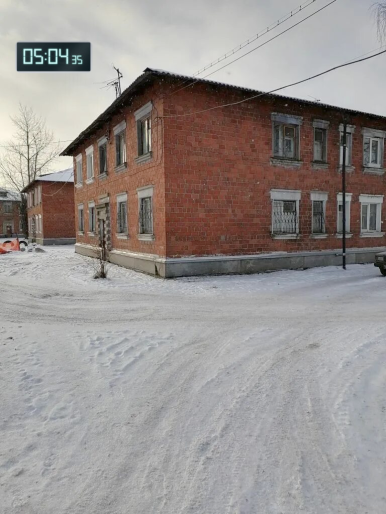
5:04:35
